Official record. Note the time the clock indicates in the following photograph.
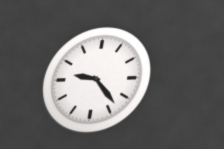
9:23
